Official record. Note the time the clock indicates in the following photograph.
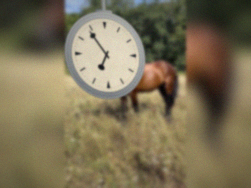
6:54
